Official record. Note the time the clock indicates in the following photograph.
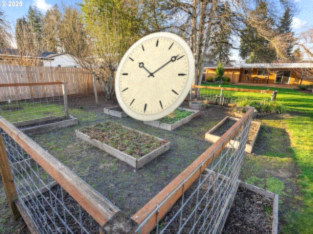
10:09
